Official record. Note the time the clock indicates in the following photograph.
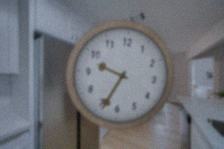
9:34
